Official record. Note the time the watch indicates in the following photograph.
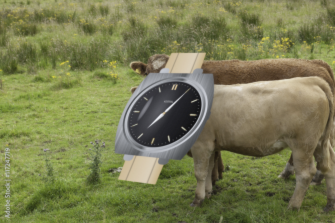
7:05
